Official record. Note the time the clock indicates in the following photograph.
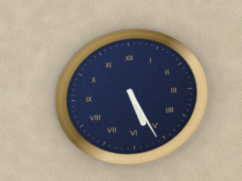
5:26
